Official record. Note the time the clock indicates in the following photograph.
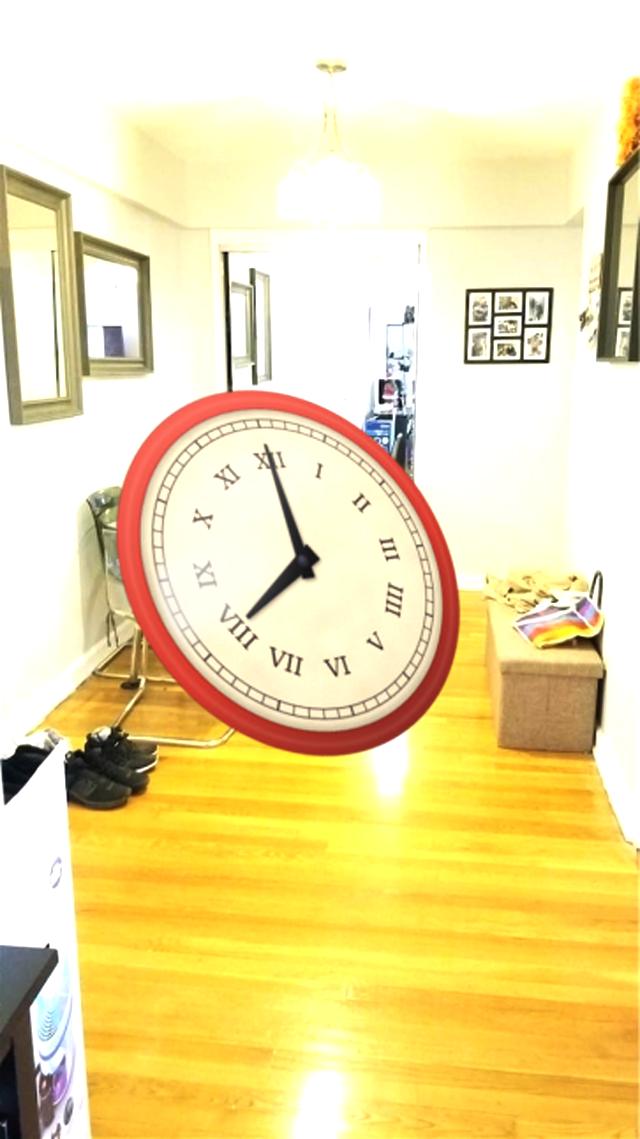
8:00
